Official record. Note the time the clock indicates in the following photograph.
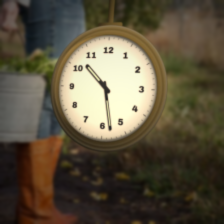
10:28
